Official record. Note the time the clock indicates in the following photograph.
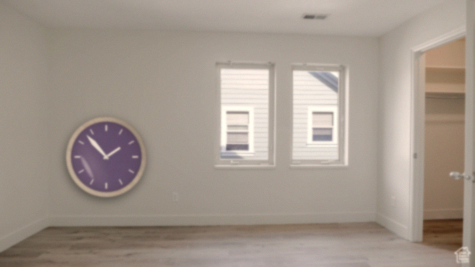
1:53
